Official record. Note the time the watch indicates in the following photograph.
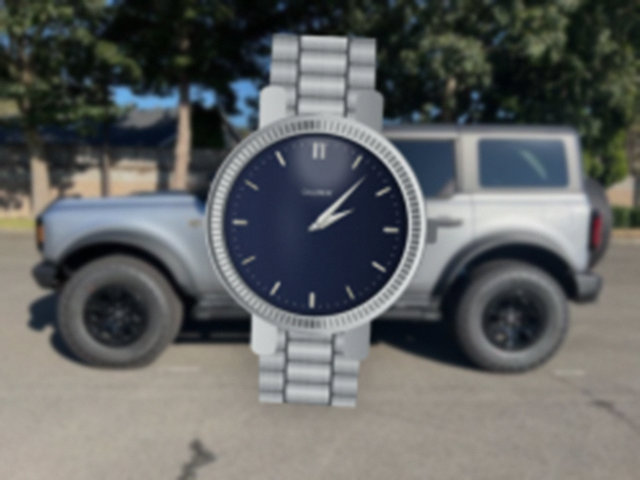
2:07
